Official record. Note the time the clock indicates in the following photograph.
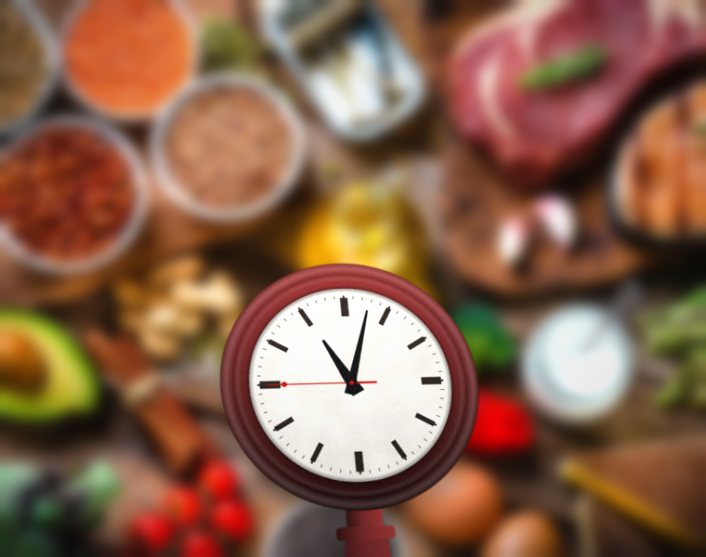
11:02:45
